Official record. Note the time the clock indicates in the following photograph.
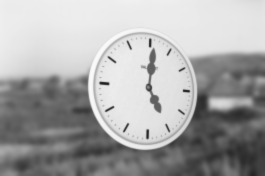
5:01
